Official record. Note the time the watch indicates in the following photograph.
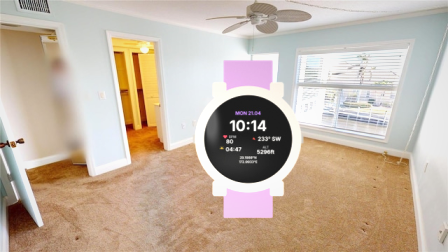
10:14
